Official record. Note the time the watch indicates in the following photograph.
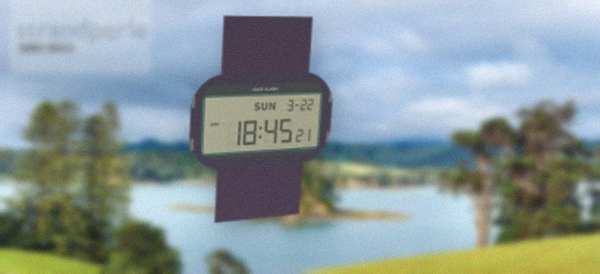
18:45:21
